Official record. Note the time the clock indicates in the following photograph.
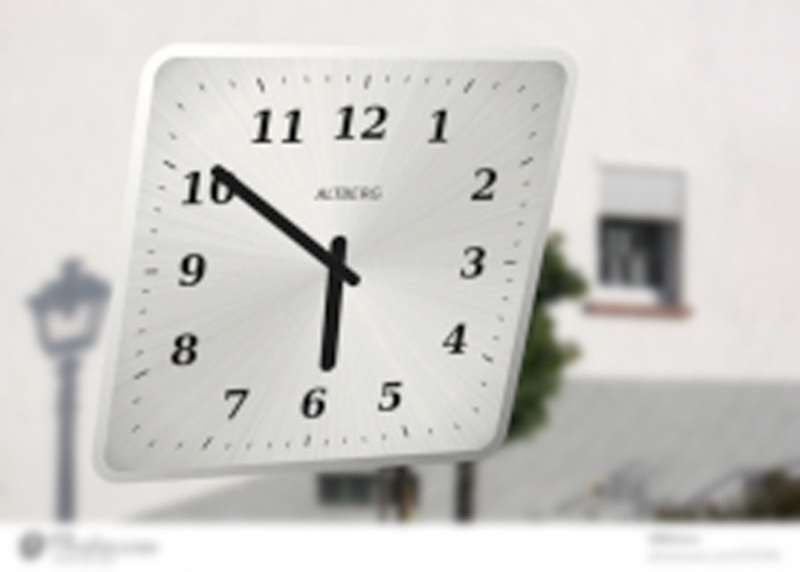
5:51
